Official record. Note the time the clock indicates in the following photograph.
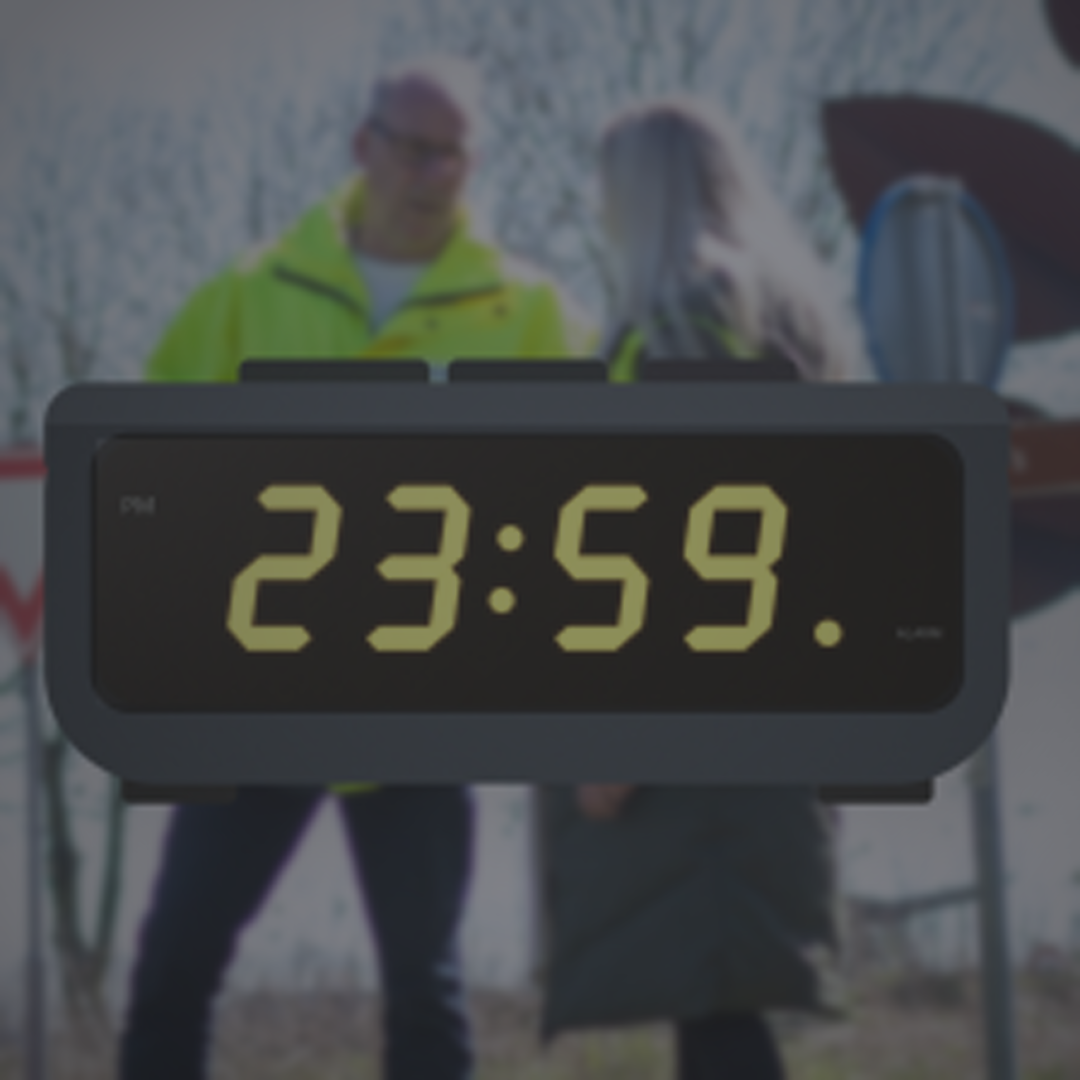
23:59
